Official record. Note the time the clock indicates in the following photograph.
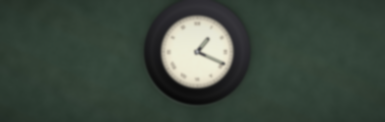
1:19
